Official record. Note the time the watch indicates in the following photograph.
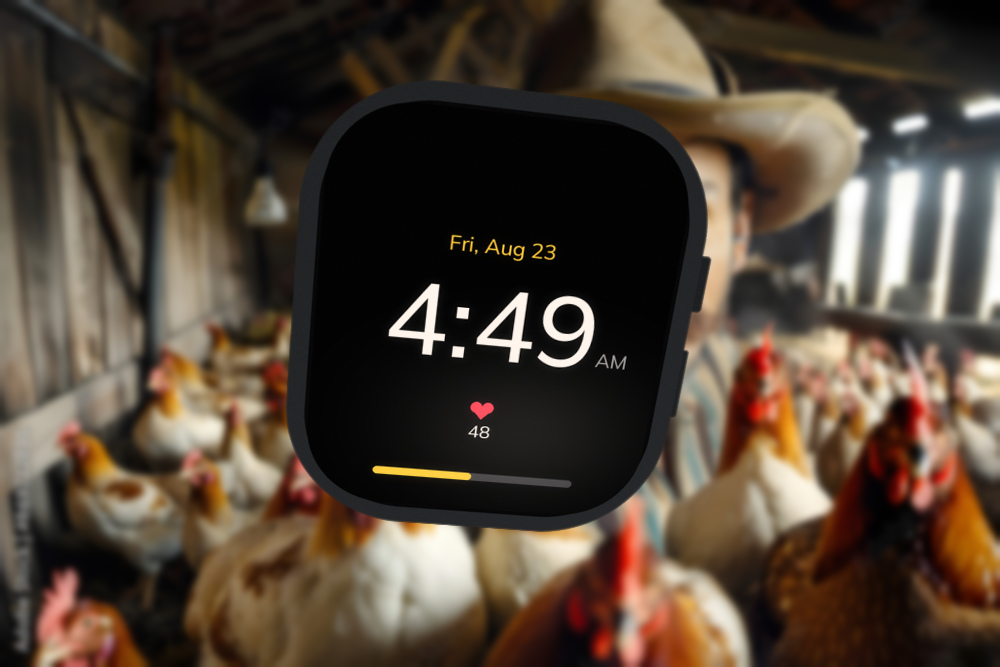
4:49
